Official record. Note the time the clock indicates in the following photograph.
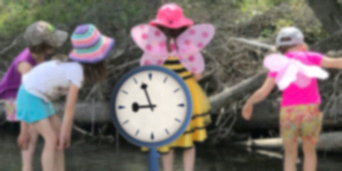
8:57
